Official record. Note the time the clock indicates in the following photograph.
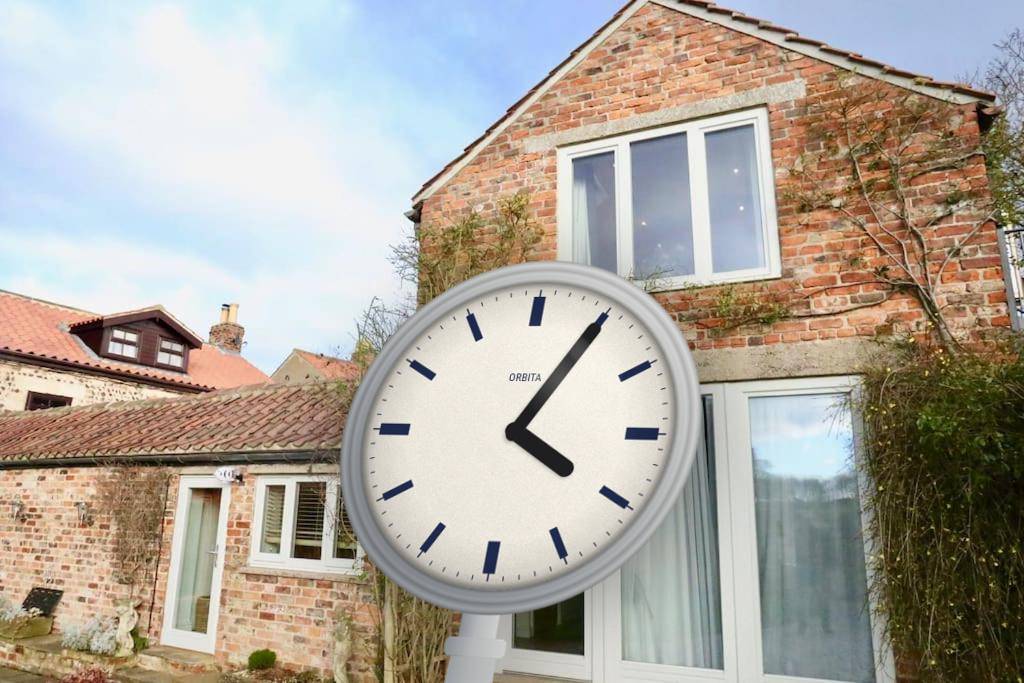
4:05
